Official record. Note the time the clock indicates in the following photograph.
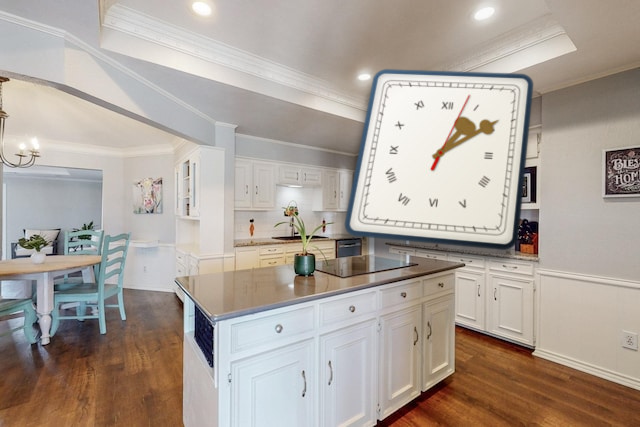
1:09:03
